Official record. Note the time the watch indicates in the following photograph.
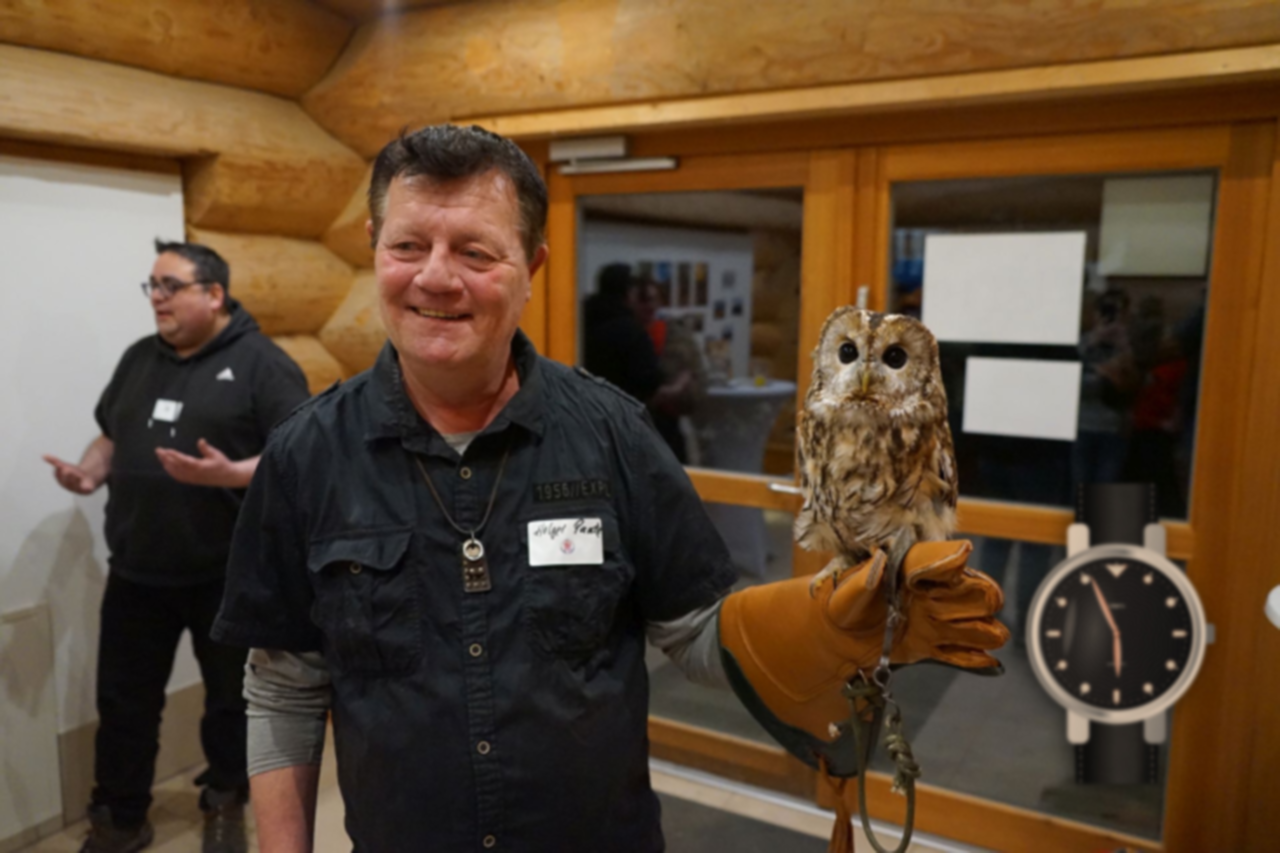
5:56
